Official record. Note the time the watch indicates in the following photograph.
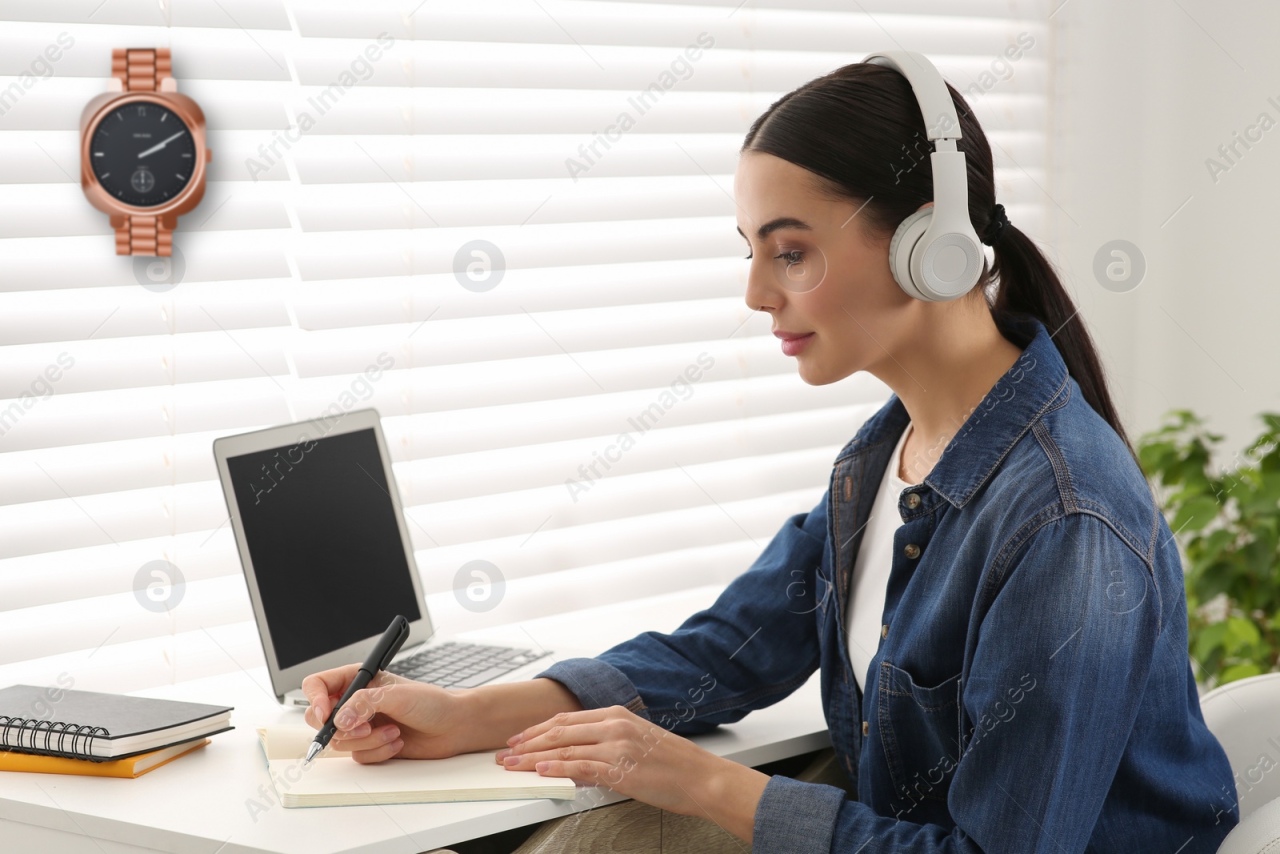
2:10
